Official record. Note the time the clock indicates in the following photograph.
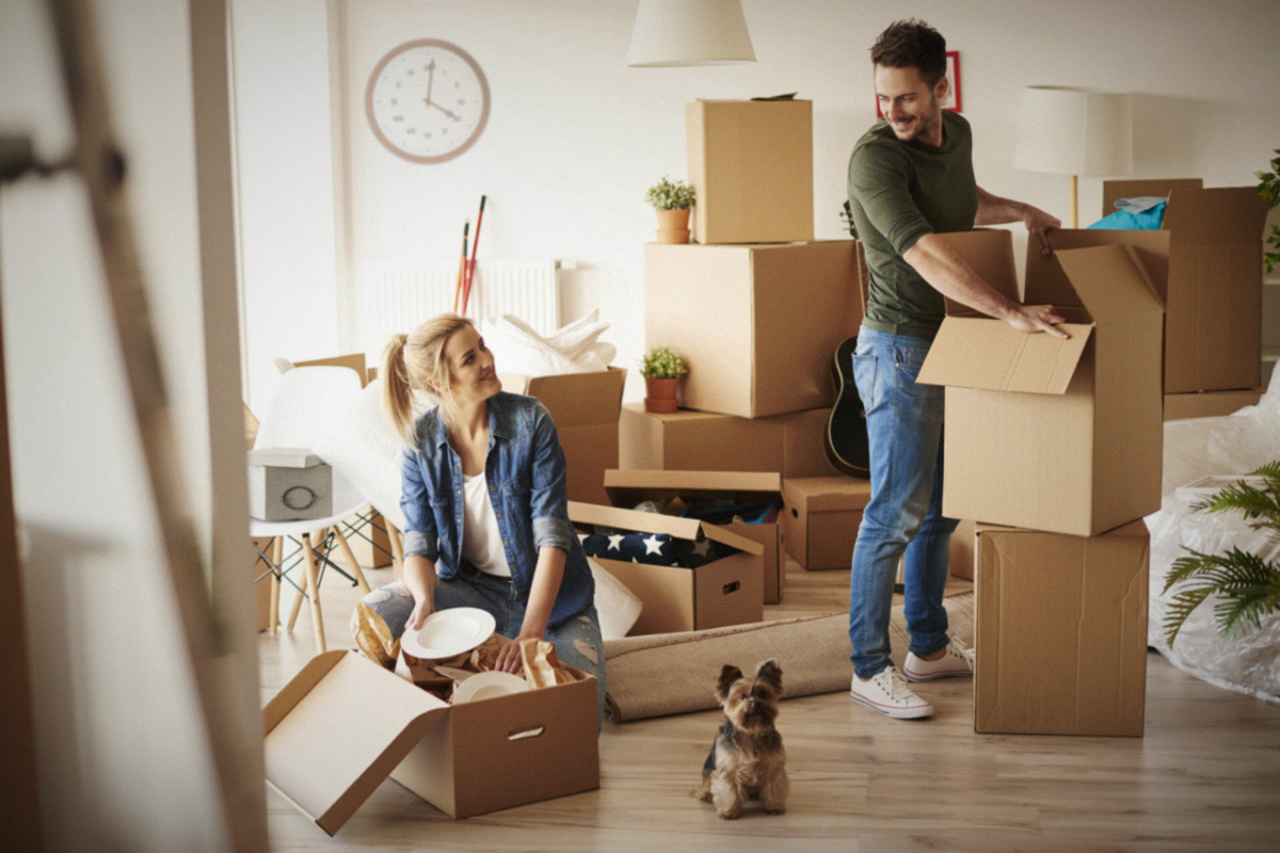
4:01
